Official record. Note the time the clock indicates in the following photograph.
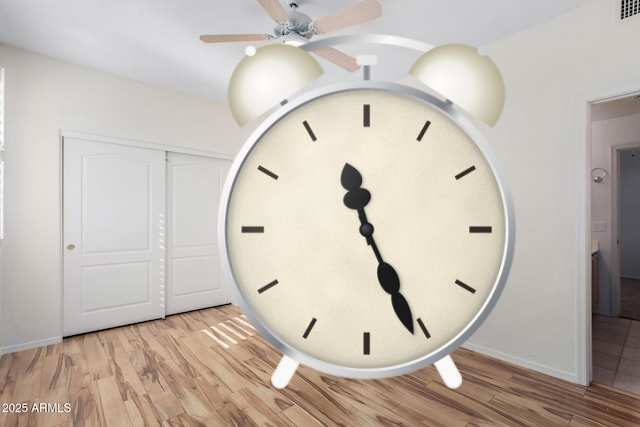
11:26
